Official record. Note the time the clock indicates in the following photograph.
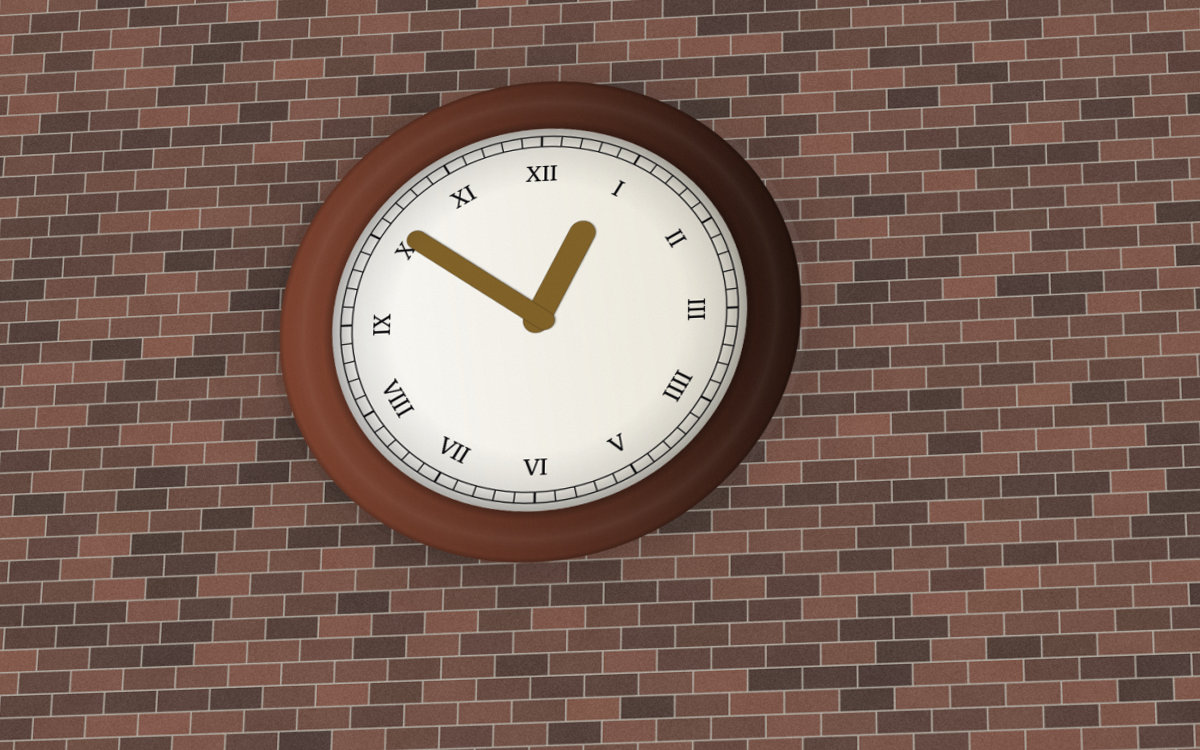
12:51
